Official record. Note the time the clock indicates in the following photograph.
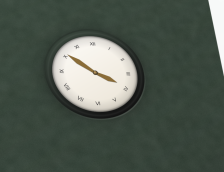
3:51
